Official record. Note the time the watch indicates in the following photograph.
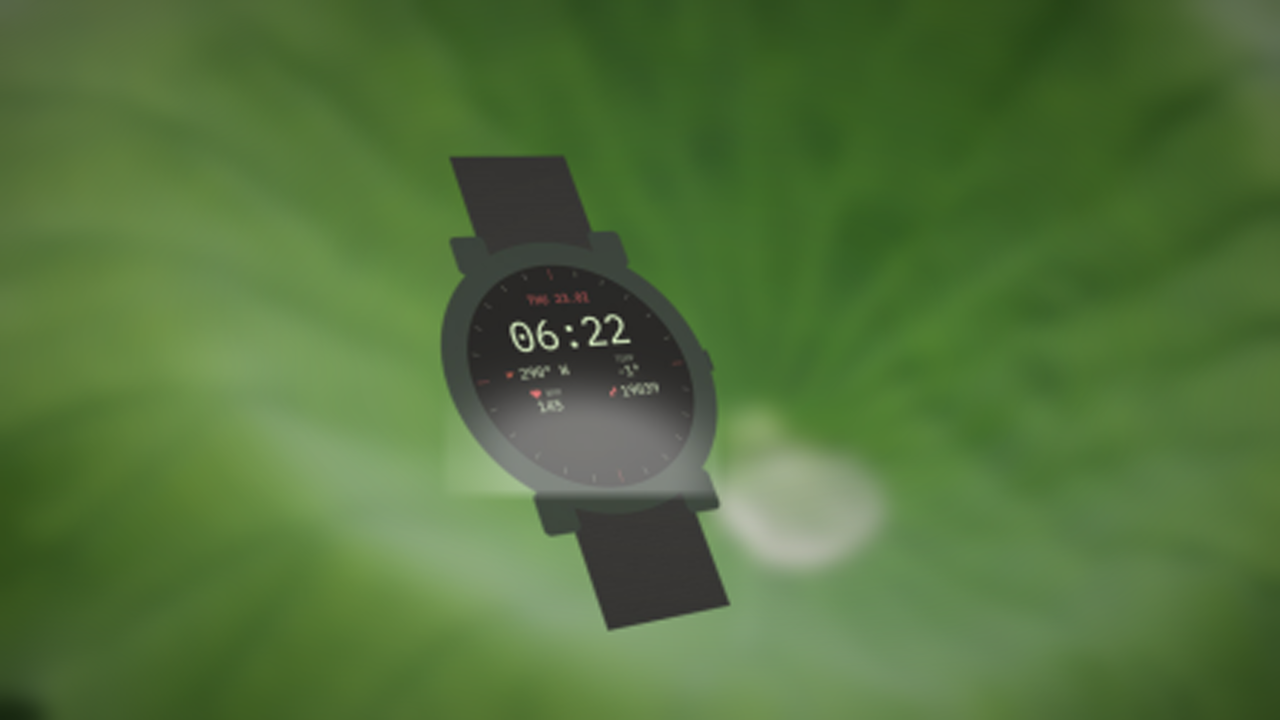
6:22
